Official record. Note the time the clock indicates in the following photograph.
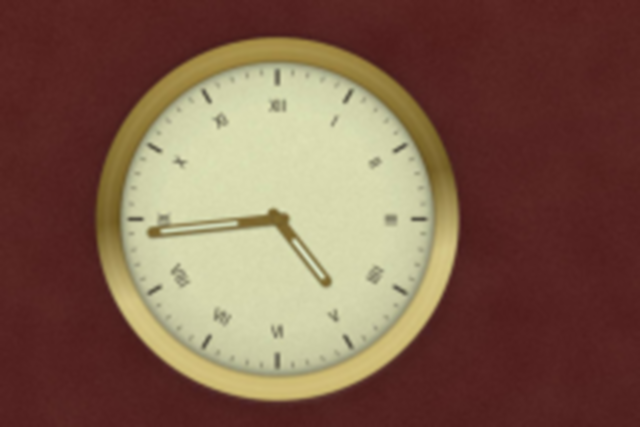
4:44
